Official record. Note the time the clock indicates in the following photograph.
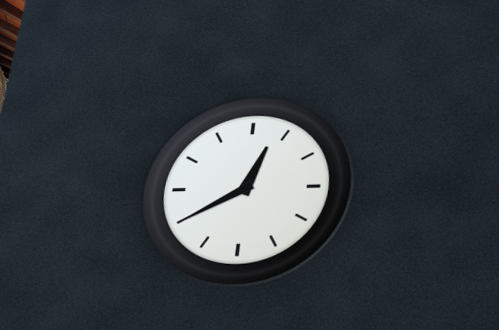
12:40
